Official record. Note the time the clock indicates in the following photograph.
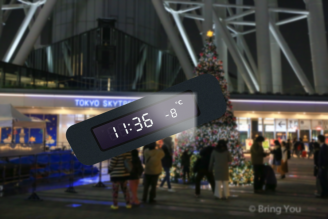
11:36
